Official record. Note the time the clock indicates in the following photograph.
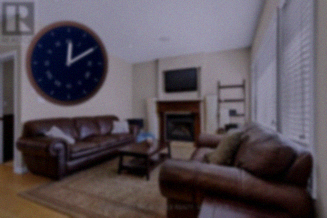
12:10
